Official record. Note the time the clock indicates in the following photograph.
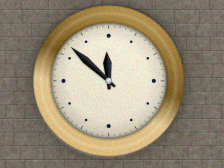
11:52
